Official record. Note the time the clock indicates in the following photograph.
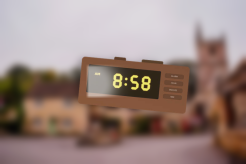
8:58
